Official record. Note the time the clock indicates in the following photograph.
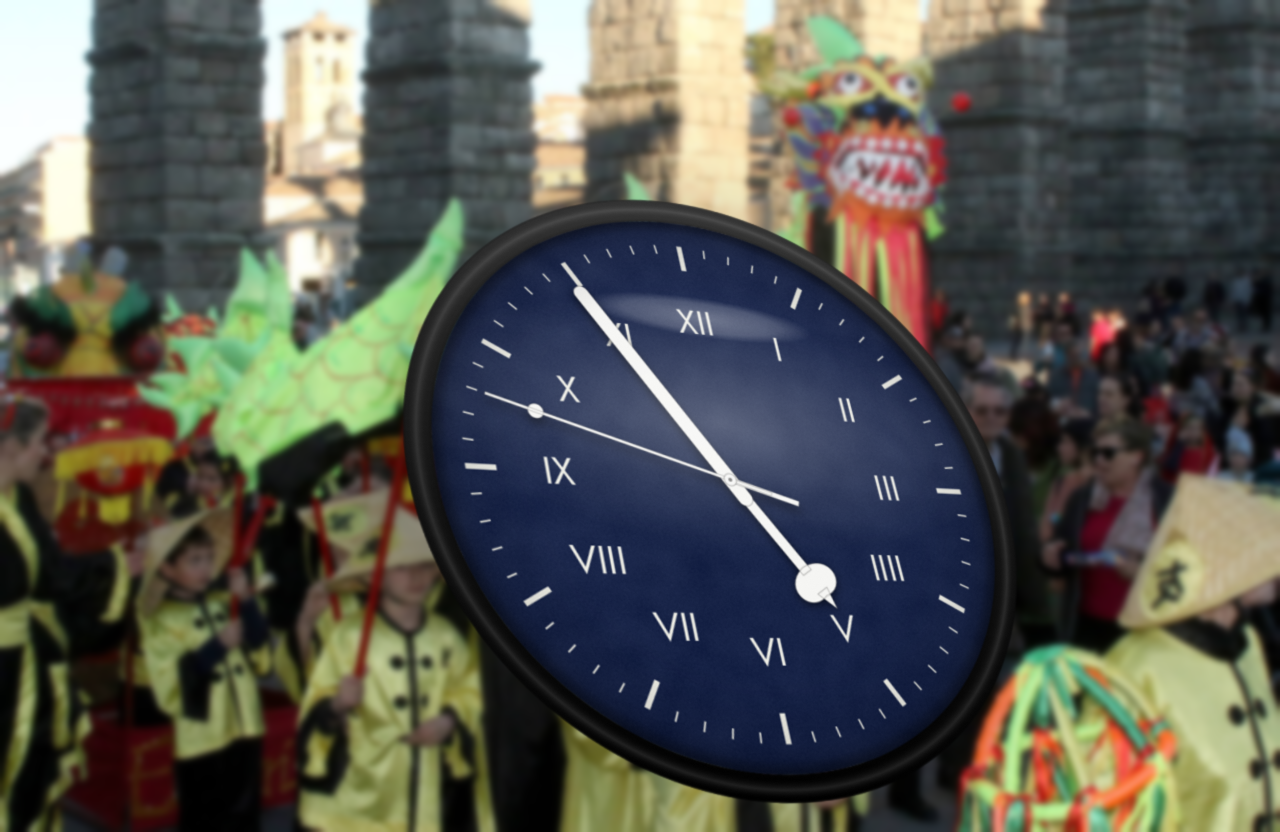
4:54:48
